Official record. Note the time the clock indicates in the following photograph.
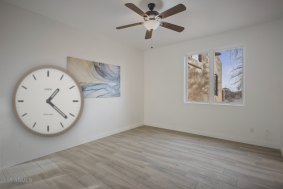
1:22
